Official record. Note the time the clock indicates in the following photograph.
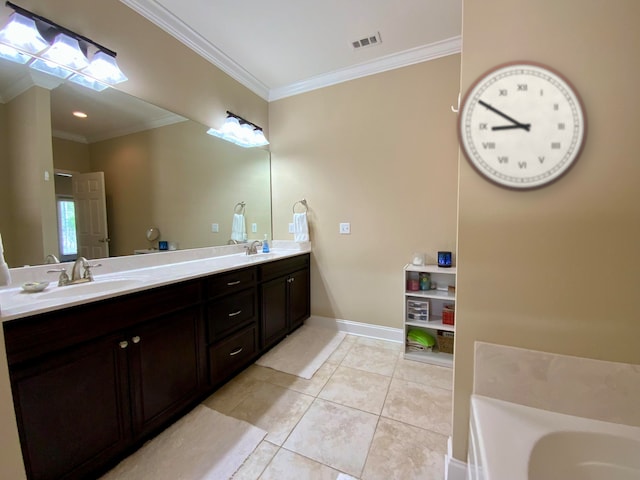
8:50
